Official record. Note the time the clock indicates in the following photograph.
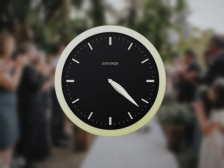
4:22
